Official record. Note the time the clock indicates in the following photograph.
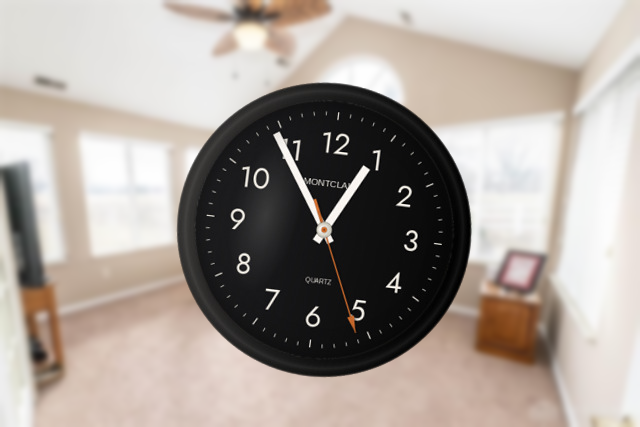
12:54:26
